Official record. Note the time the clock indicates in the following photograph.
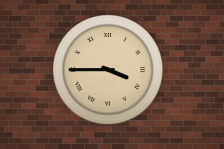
3:45
